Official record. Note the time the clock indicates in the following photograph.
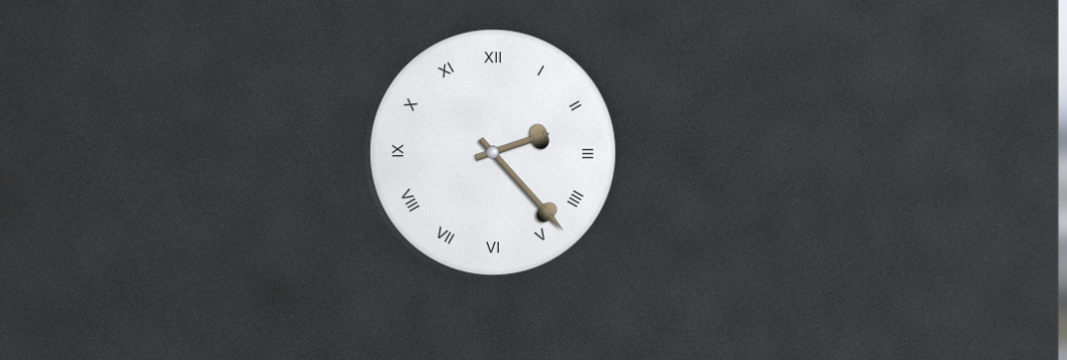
2:23
